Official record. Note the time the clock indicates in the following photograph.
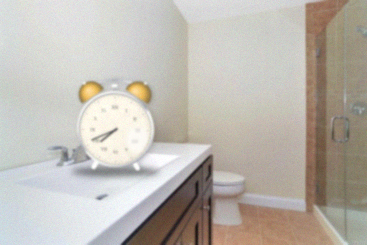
7:41
